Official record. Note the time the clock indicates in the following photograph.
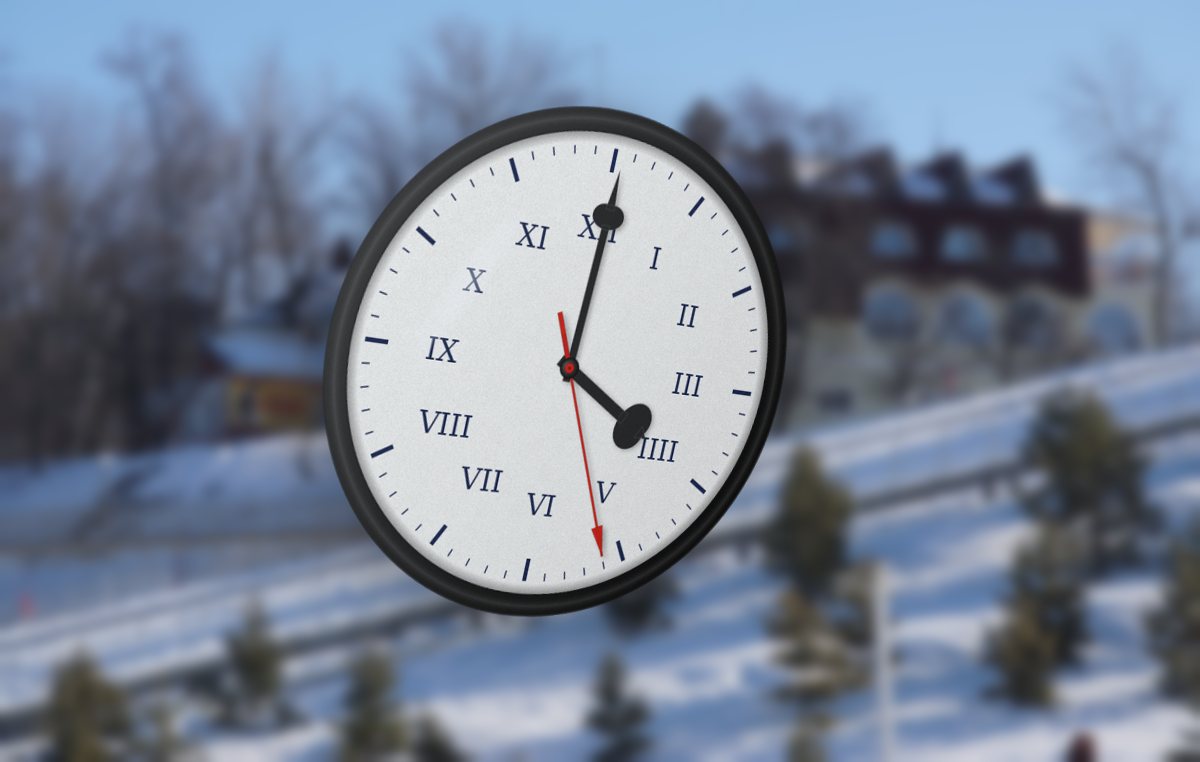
4:00:26
